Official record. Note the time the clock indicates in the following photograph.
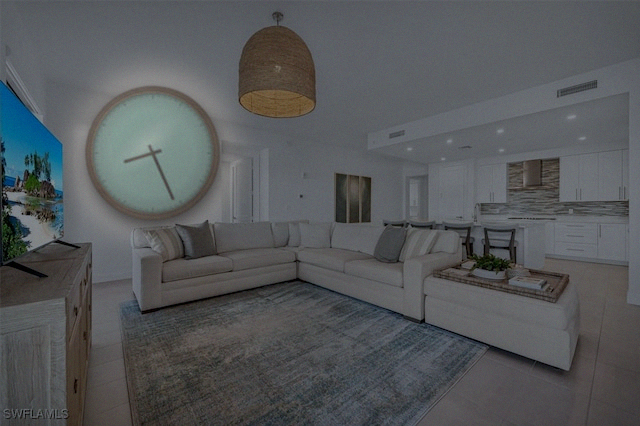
8:26
